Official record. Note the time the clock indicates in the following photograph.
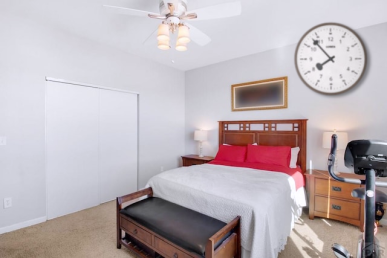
7:53
